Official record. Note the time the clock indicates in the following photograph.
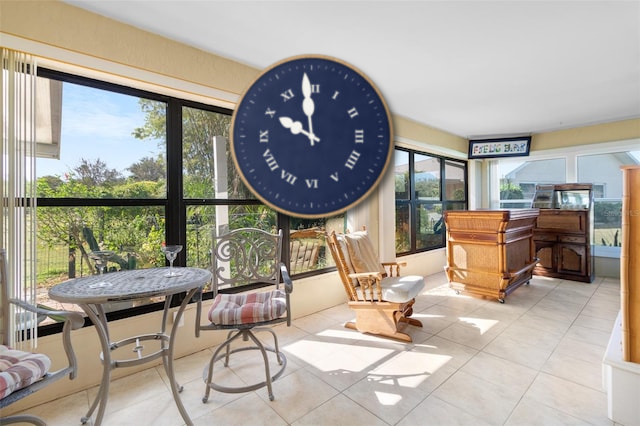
9:59
